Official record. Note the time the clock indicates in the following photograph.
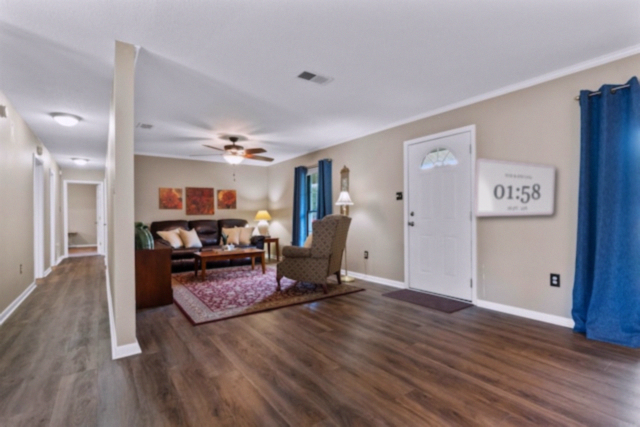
1:58
